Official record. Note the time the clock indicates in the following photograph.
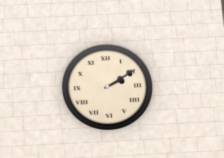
2:10
